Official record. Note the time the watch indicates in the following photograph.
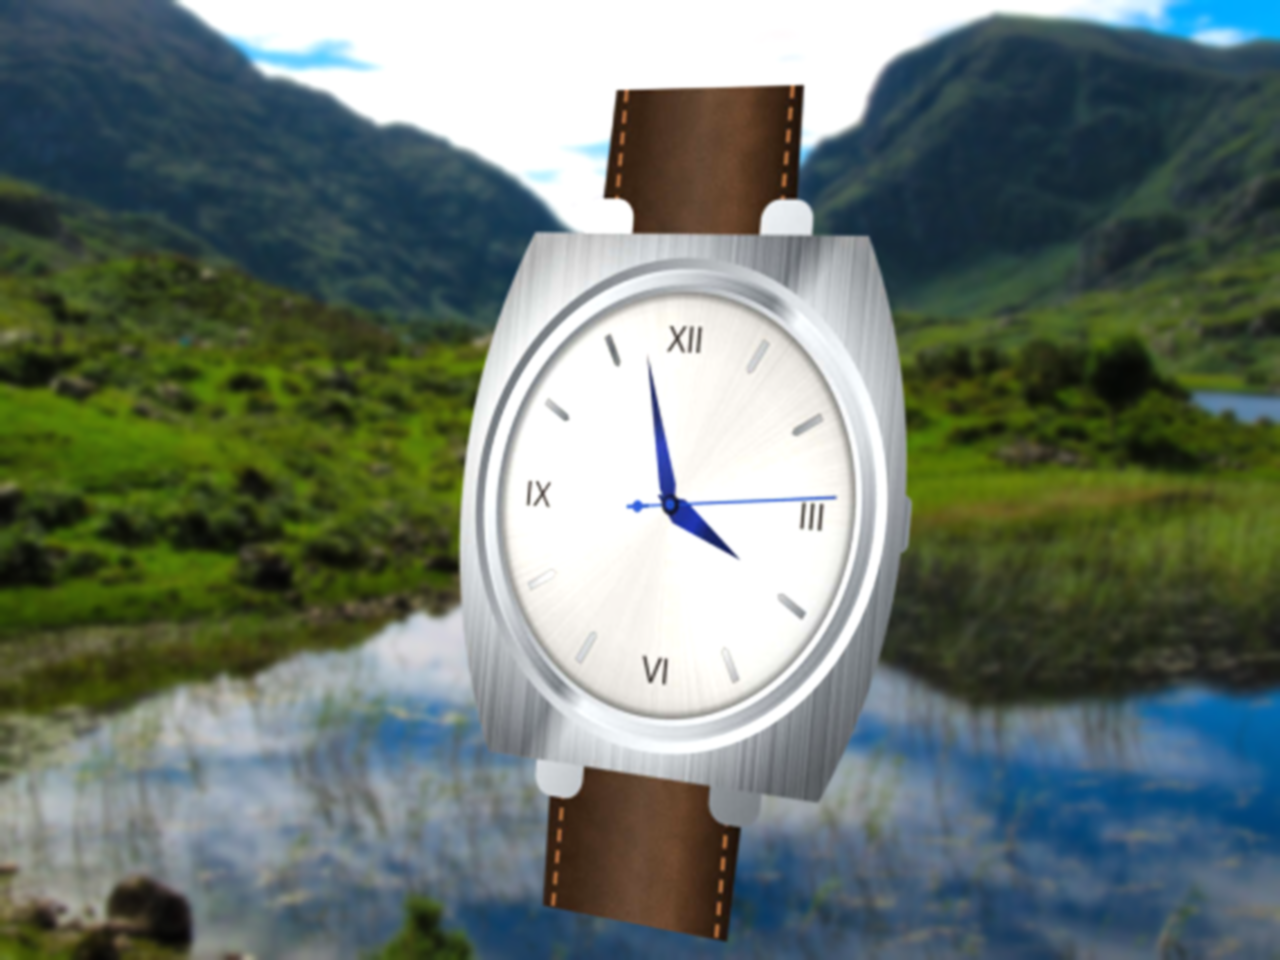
3:57:14
